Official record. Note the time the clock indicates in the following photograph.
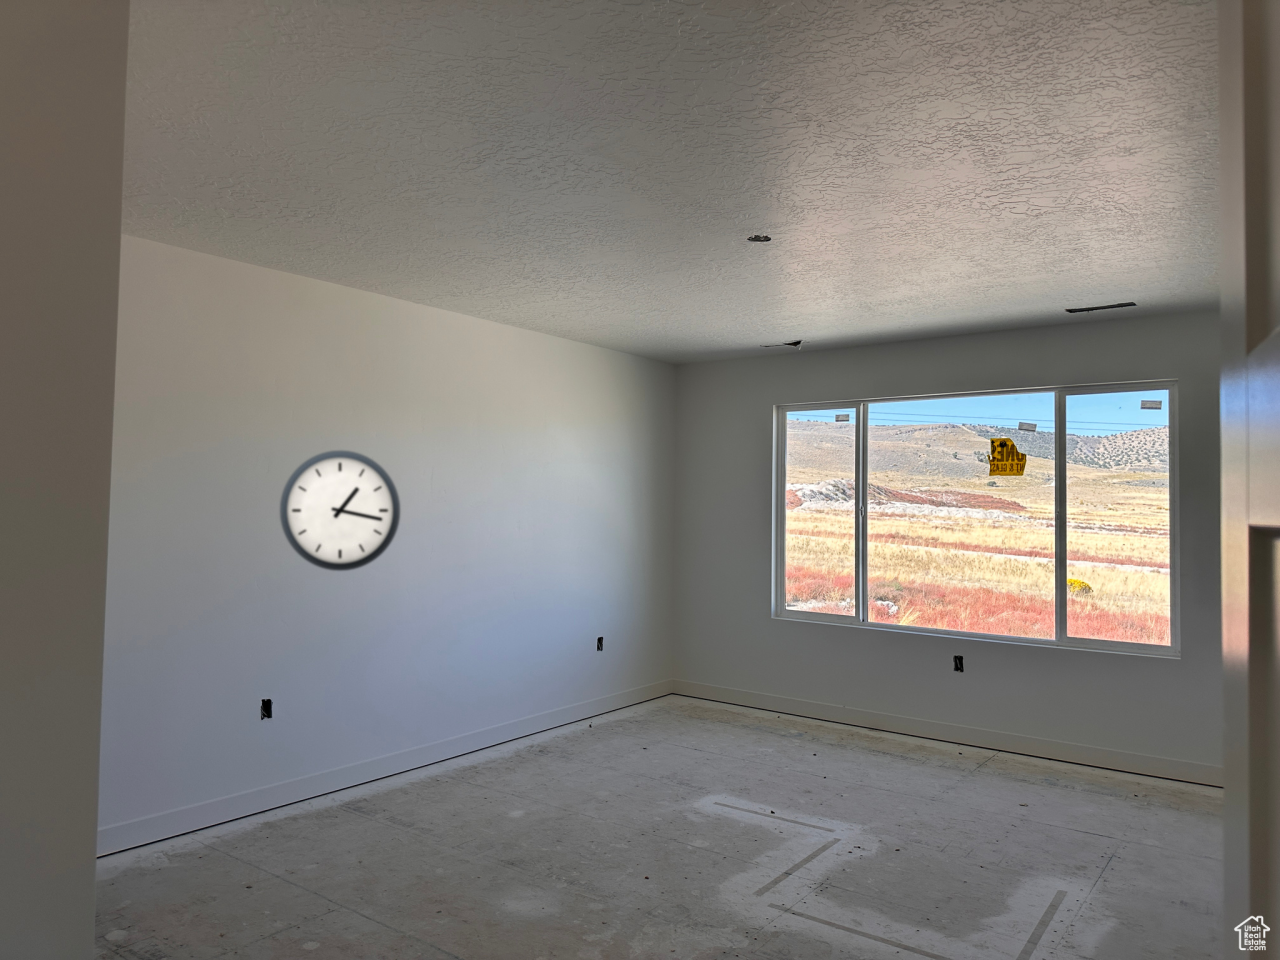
1:17
